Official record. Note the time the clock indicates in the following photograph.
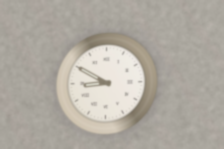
8:50
